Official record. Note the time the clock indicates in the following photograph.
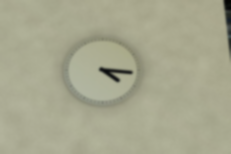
4:16
